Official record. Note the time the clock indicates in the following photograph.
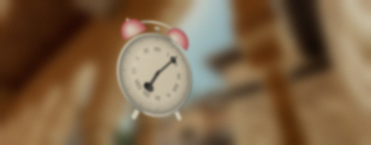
7:08
